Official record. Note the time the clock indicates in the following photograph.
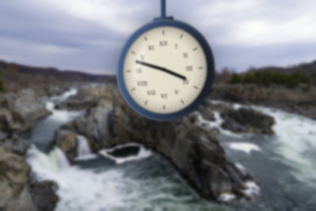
3:48
